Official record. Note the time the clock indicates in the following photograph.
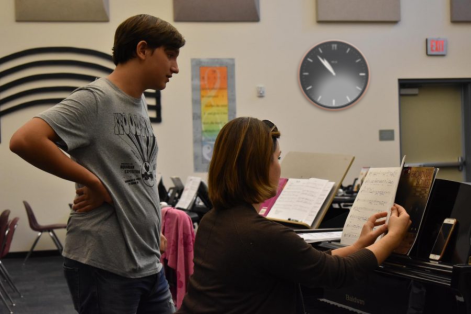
10:53
